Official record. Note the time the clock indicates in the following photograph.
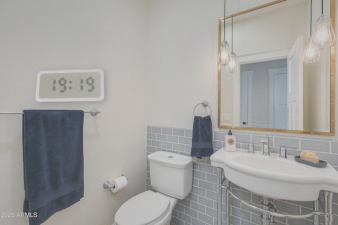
19:19
